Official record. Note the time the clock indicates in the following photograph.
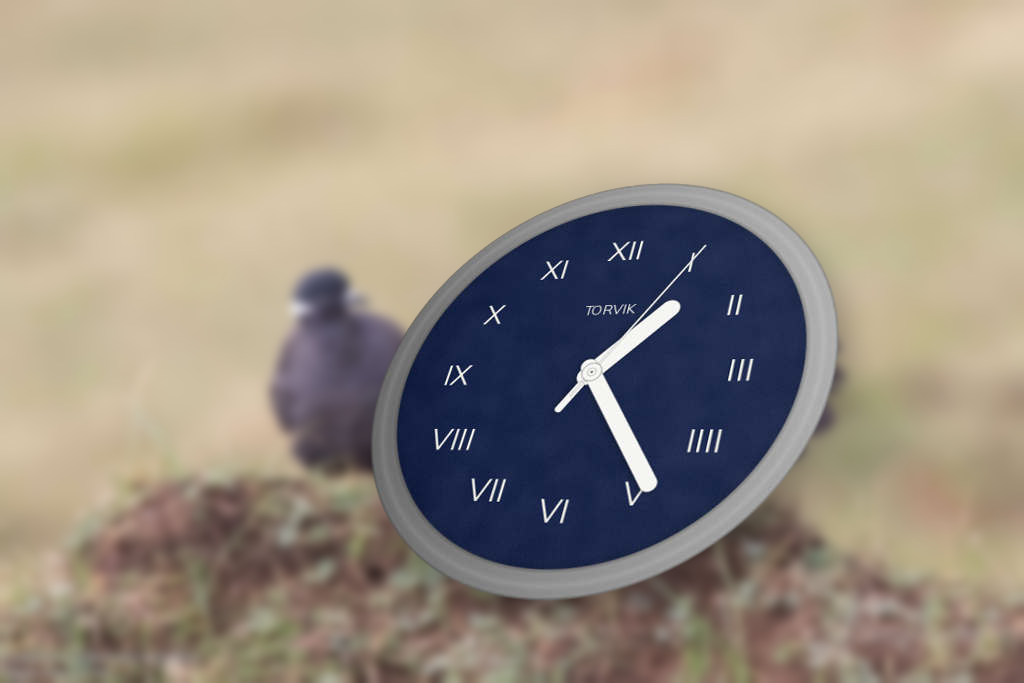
1:24:05
